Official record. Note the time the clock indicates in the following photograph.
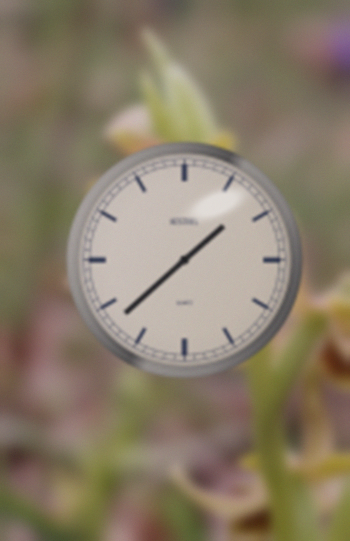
1:38
